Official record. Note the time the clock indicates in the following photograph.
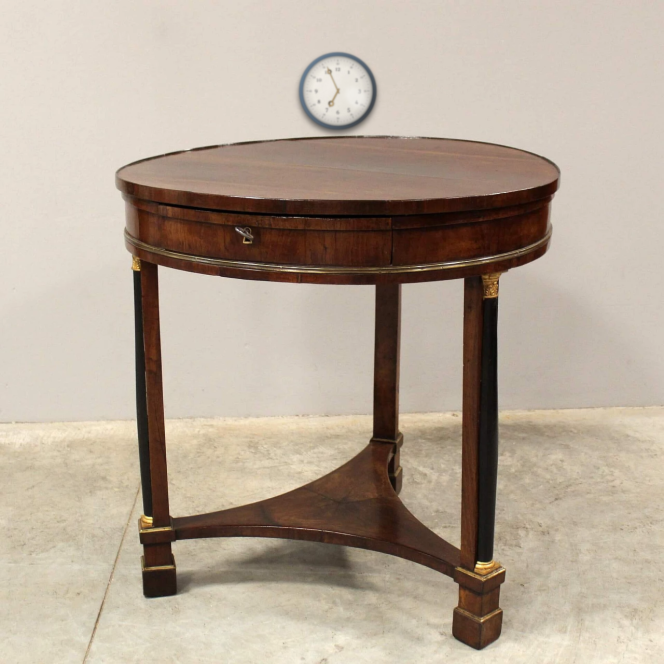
6:56
